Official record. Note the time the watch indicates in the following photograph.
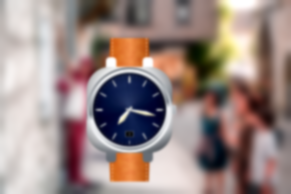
7:17
